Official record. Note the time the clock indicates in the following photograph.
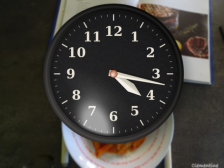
4:17
